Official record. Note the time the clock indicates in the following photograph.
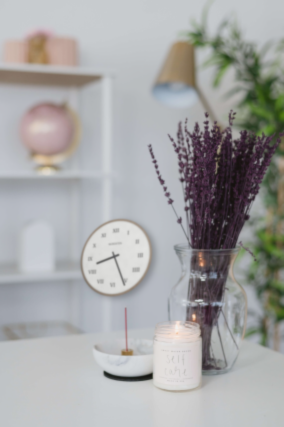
8:26
